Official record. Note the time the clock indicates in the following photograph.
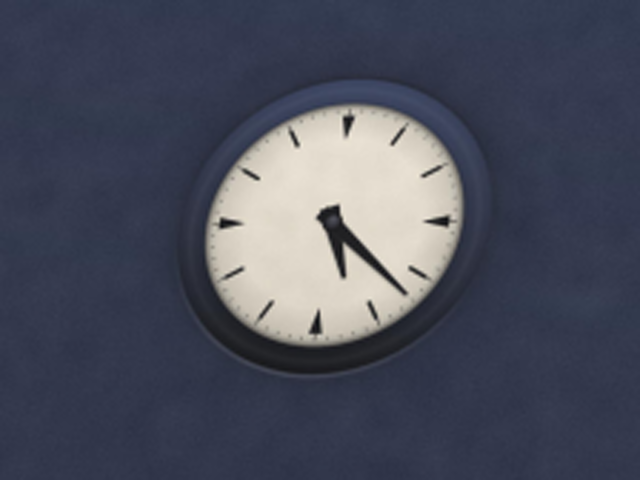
5:22
